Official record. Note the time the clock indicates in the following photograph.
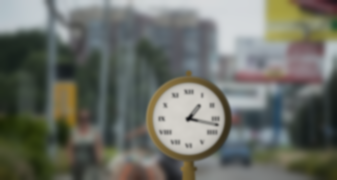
1:17
